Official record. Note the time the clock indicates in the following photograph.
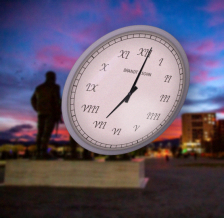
7:01
